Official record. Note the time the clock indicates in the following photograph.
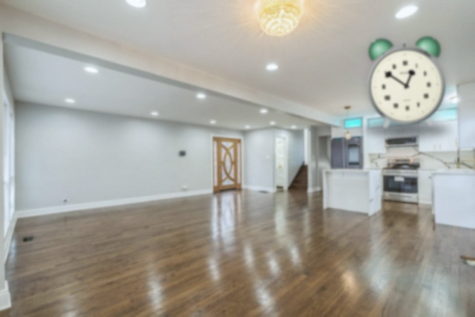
12:51
